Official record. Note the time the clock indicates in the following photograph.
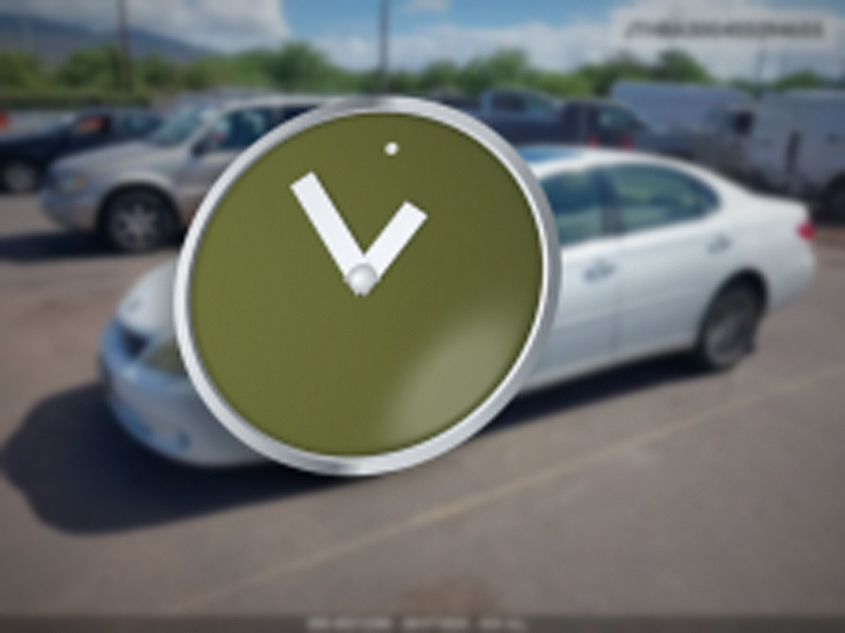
12:53
